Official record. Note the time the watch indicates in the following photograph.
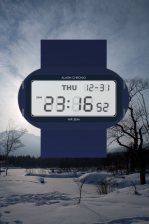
23:16:52
